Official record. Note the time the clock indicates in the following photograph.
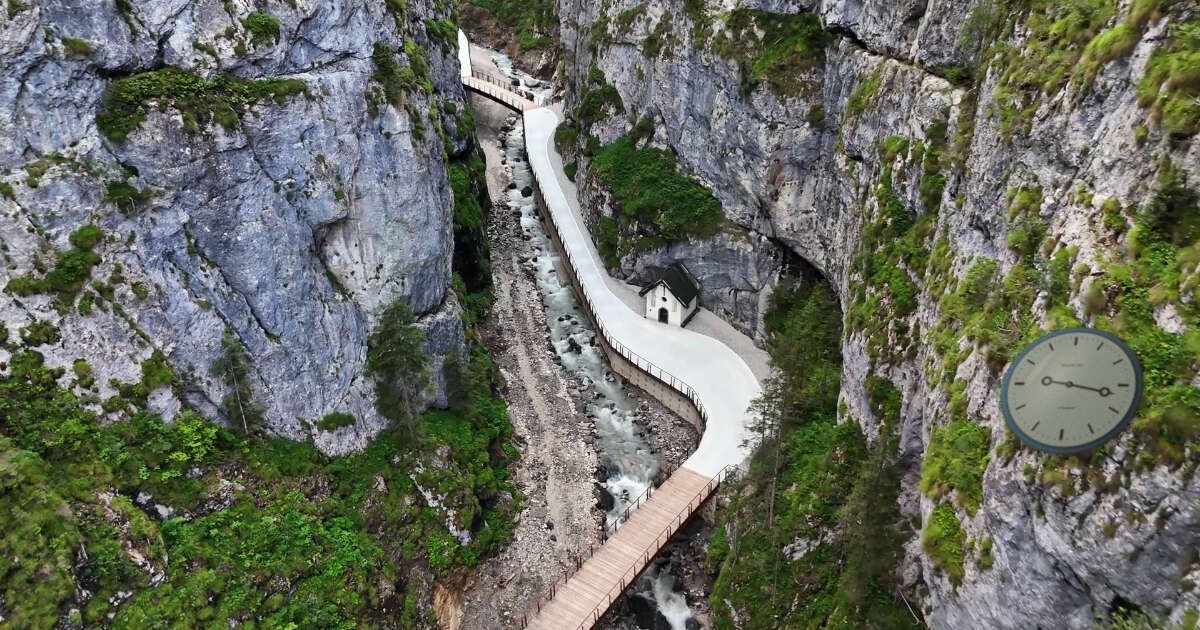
9:17
